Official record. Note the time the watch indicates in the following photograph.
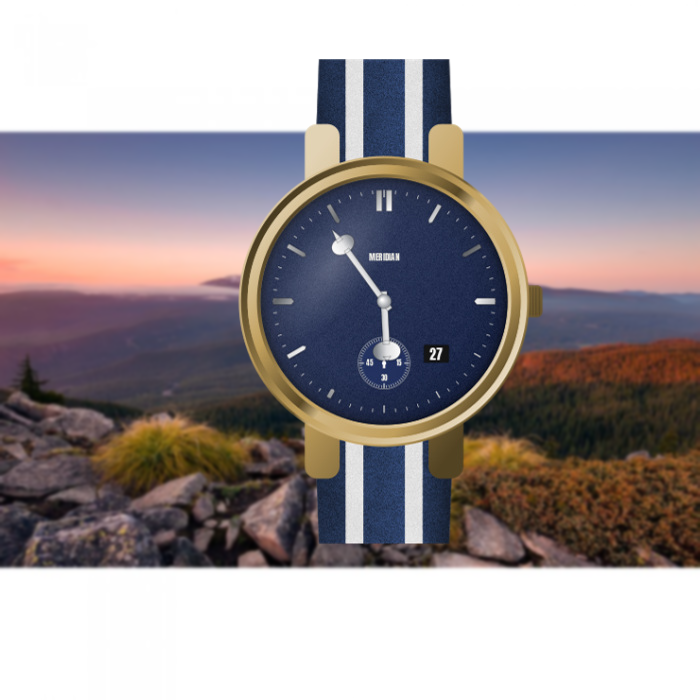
5:54
